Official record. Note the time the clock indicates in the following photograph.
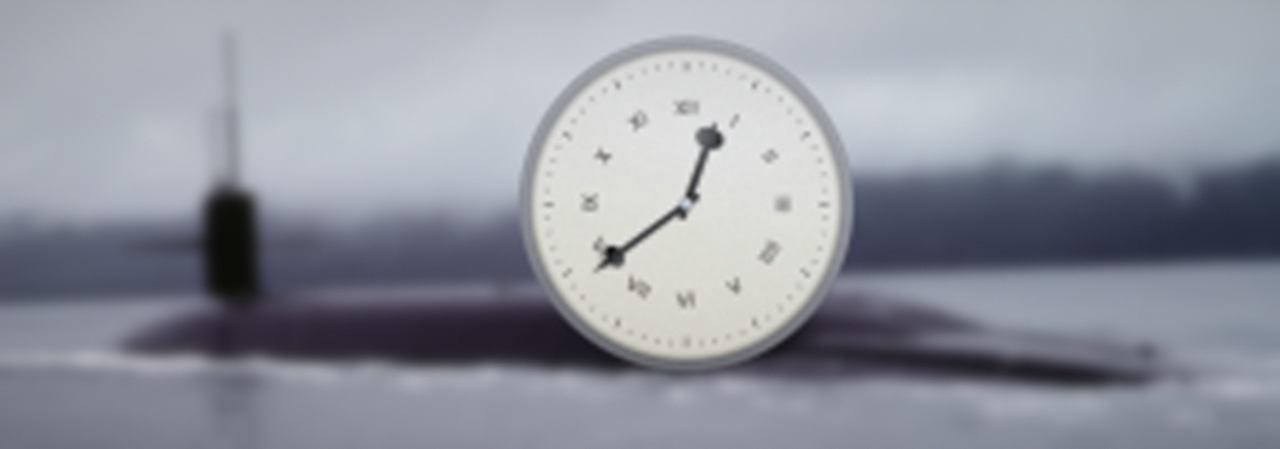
12:39
